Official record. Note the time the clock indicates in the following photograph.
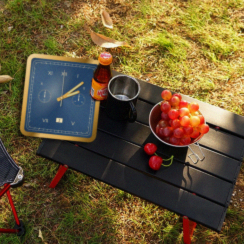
2:08
